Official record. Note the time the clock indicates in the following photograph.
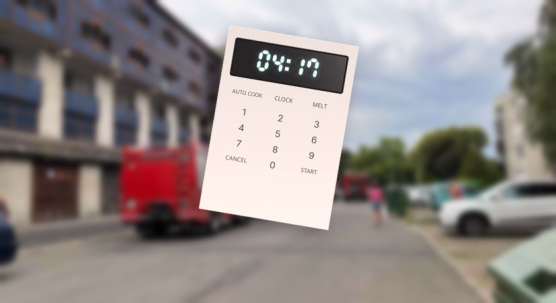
4:17
